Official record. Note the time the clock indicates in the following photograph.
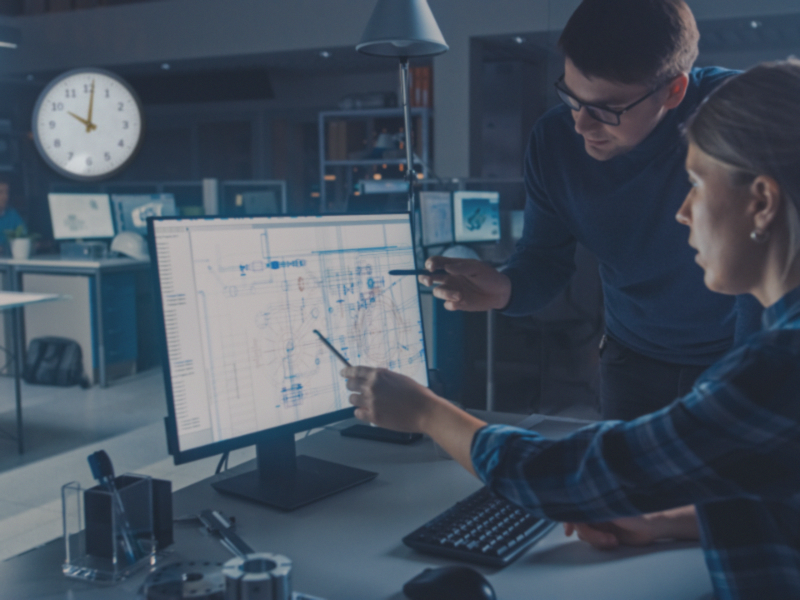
10:01
